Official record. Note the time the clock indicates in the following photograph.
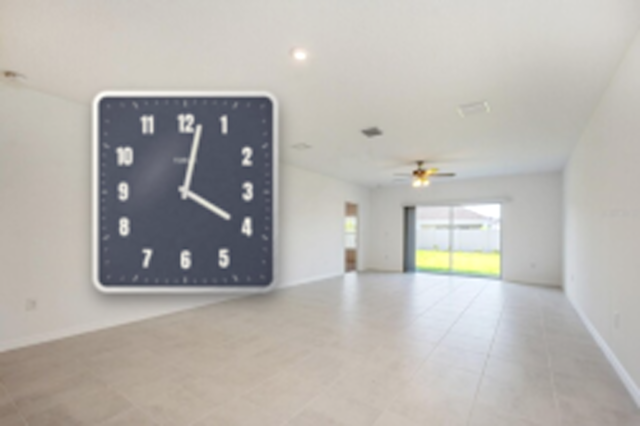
4:02
